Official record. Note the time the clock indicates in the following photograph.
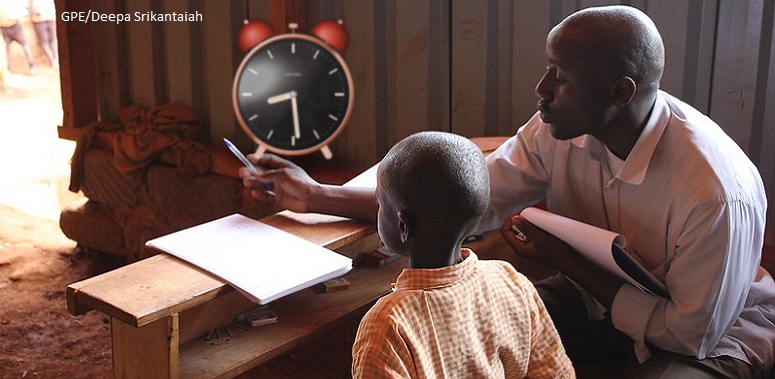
8:29
